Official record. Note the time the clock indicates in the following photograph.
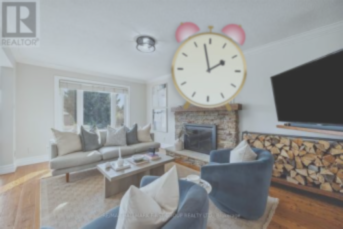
1:58
